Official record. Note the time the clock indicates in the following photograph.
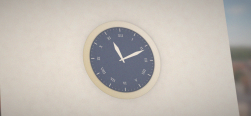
11:11
